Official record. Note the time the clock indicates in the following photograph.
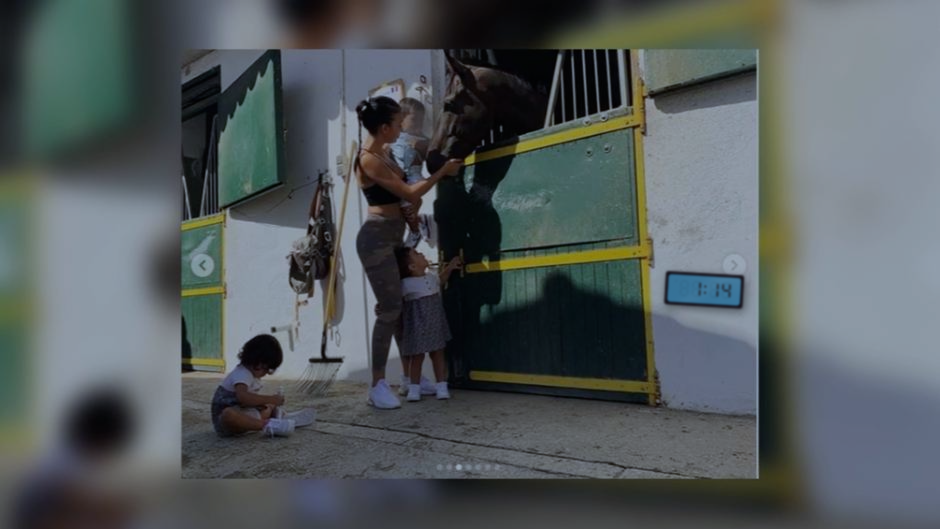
1:14
